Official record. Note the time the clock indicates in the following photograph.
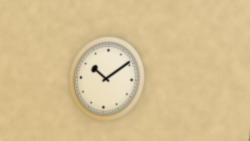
10:09
